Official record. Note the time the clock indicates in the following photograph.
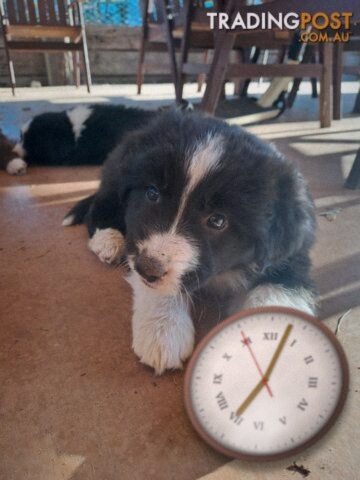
7:02:55
